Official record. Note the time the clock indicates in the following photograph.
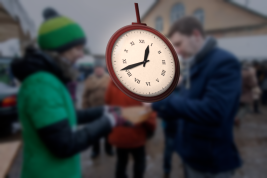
12:42
